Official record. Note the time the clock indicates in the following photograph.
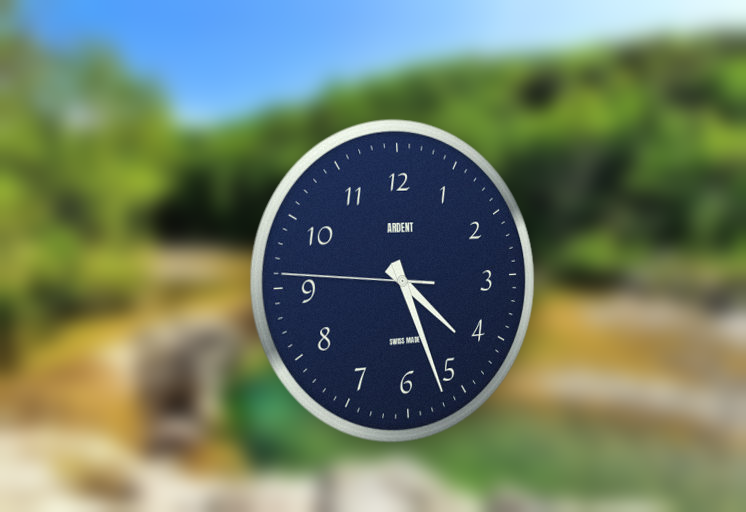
4:26:46
